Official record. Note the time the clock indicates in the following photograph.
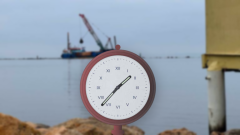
1:37
